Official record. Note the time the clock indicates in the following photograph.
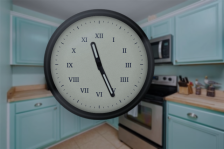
11:26
